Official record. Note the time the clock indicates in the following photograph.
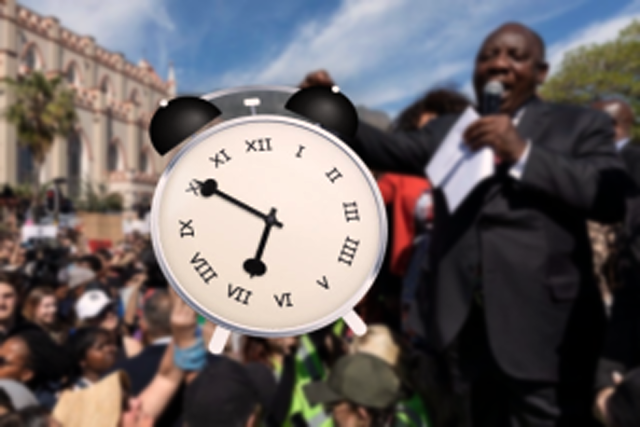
6:51
